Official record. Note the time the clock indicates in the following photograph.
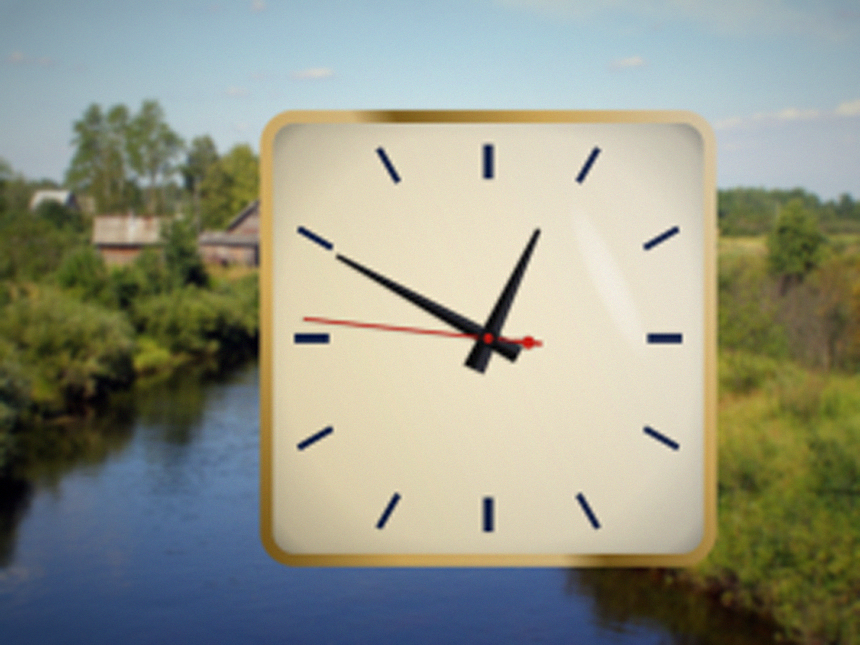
12:49:46
